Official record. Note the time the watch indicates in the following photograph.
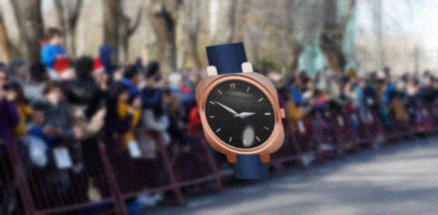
2:51
